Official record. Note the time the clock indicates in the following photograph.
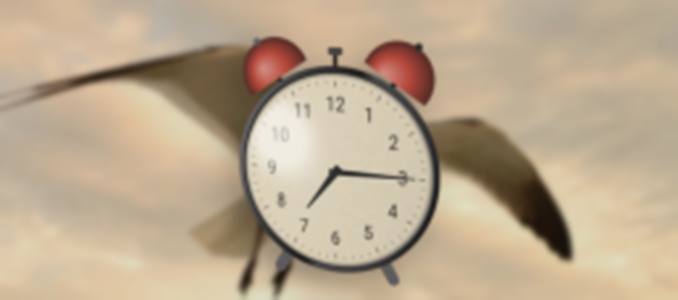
7:15
